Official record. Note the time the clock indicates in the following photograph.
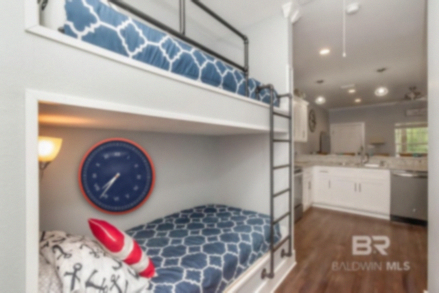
7:36
